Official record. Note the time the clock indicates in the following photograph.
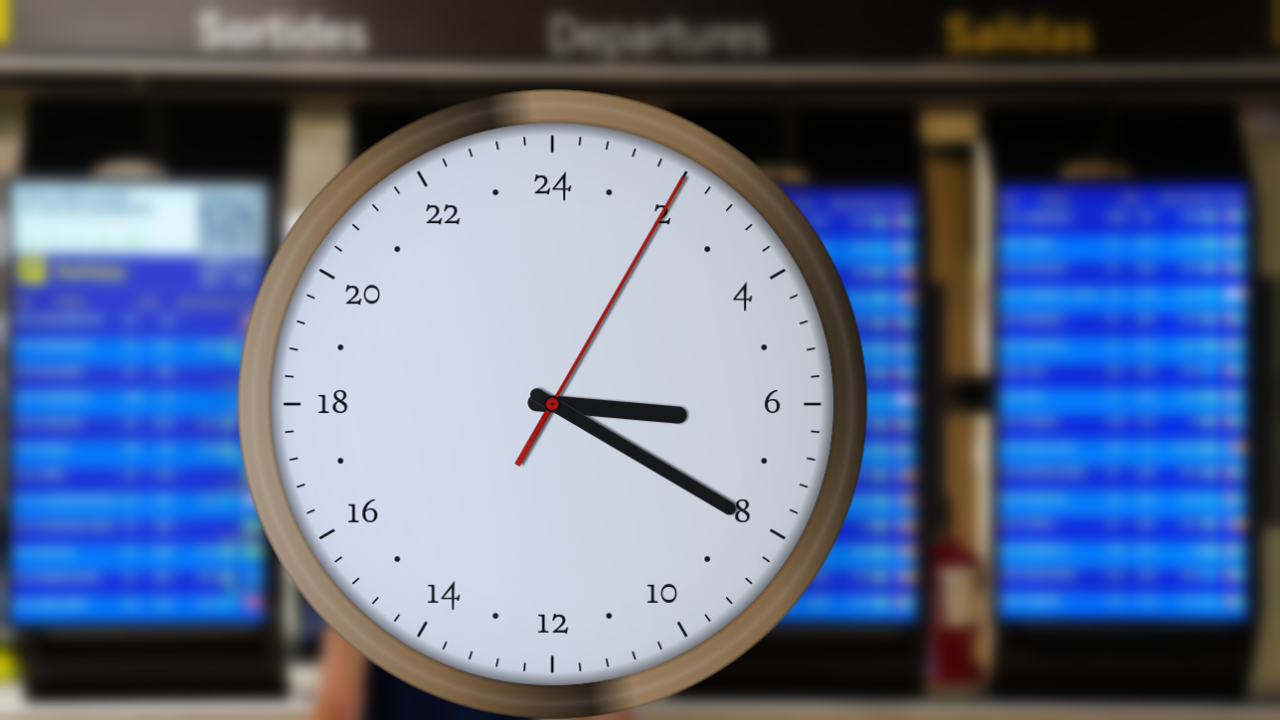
6:20:05
